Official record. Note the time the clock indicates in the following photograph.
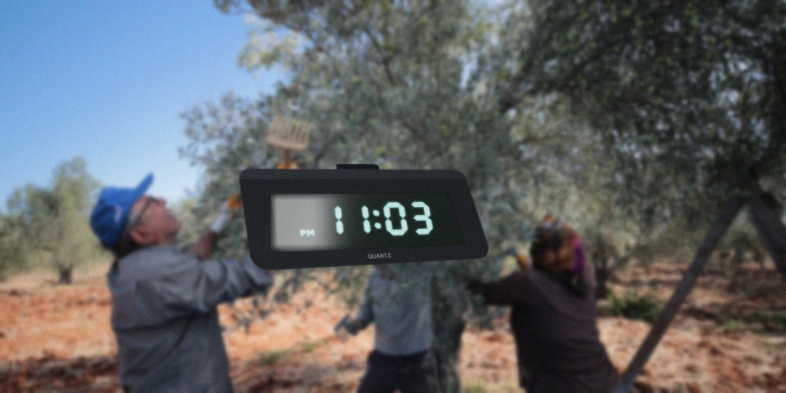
11:03
